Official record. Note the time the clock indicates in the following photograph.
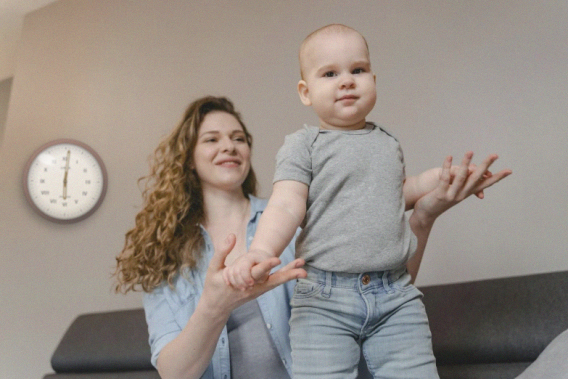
6:01
